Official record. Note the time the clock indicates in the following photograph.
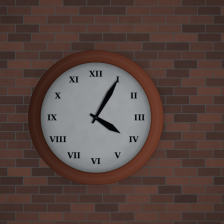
4:05
